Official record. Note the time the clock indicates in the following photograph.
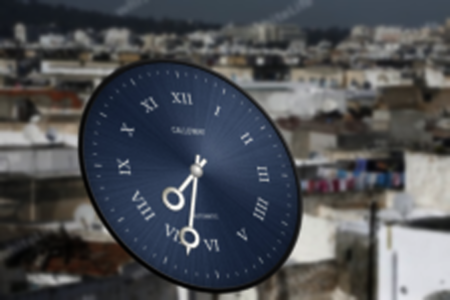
7:33
